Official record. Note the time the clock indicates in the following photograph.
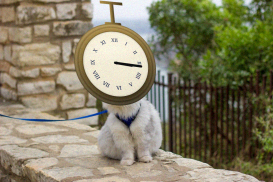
3:16
